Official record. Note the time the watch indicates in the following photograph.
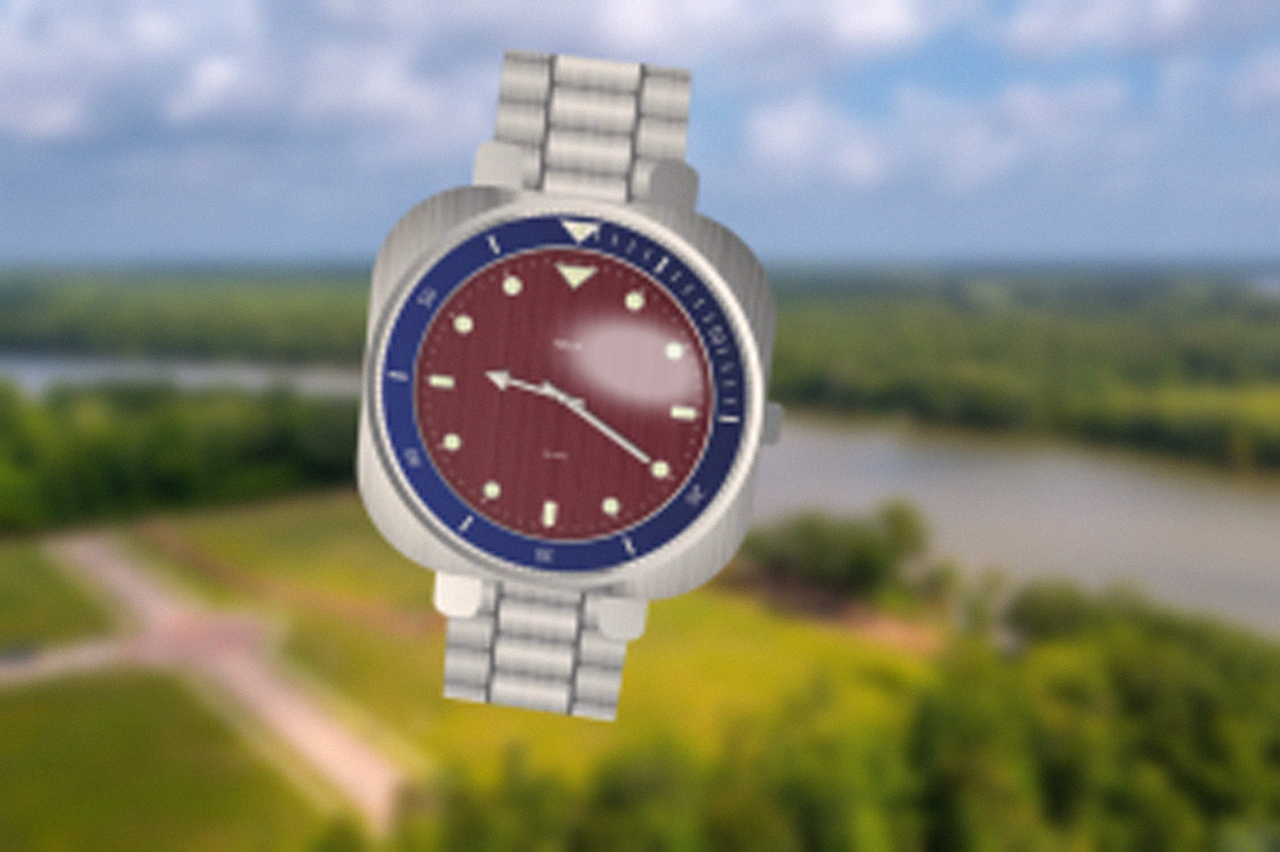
9:20
